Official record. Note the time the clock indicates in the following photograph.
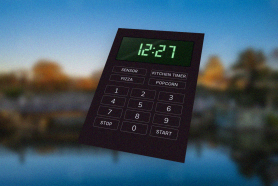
12:27
